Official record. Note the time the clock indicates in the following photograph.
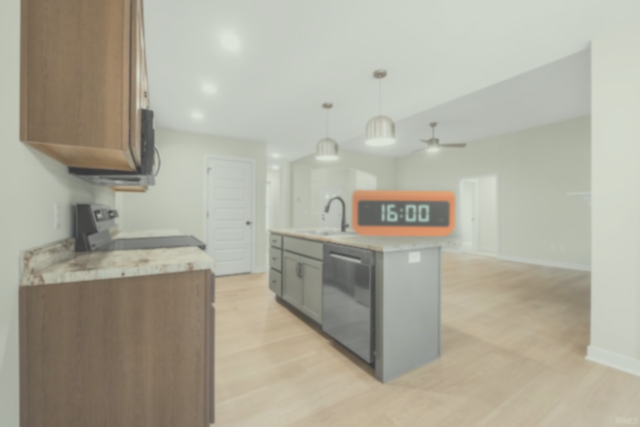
16:00
